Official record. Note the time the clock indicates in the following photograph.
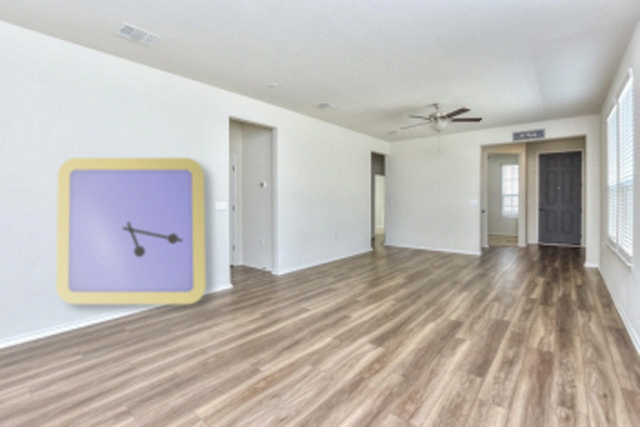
5:17
